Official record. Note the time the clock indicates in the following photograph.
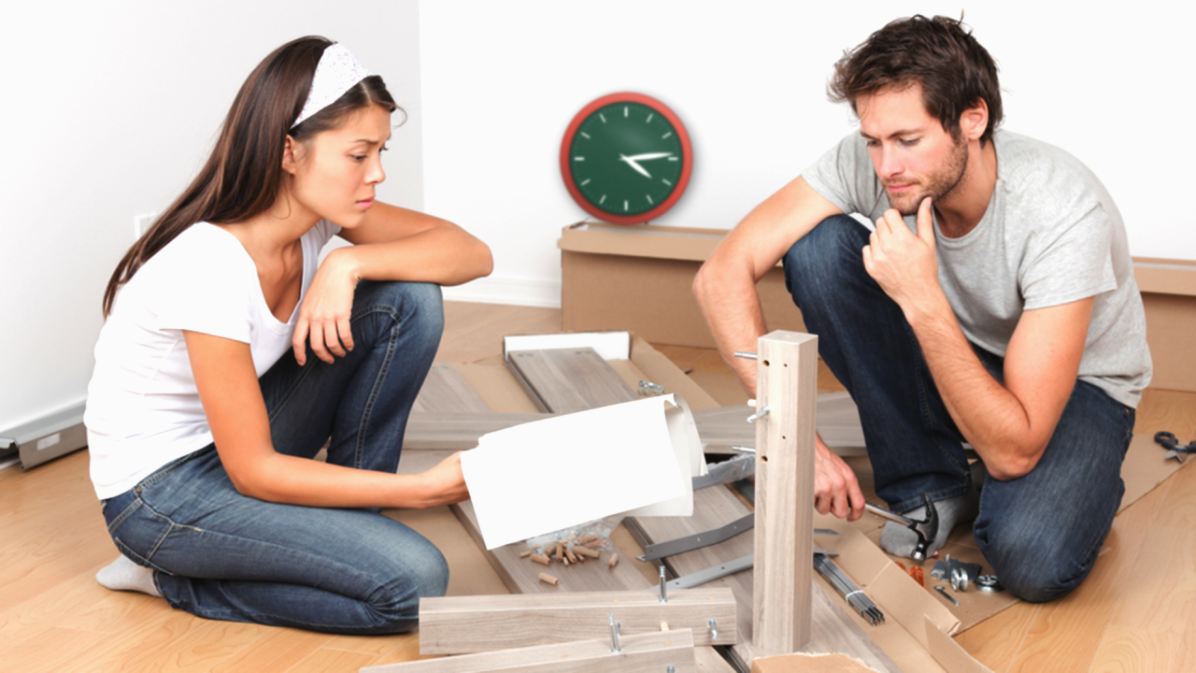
4:14
